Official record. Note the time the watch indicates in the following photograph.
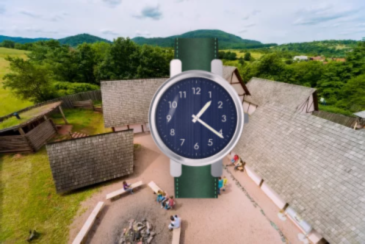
1:21
